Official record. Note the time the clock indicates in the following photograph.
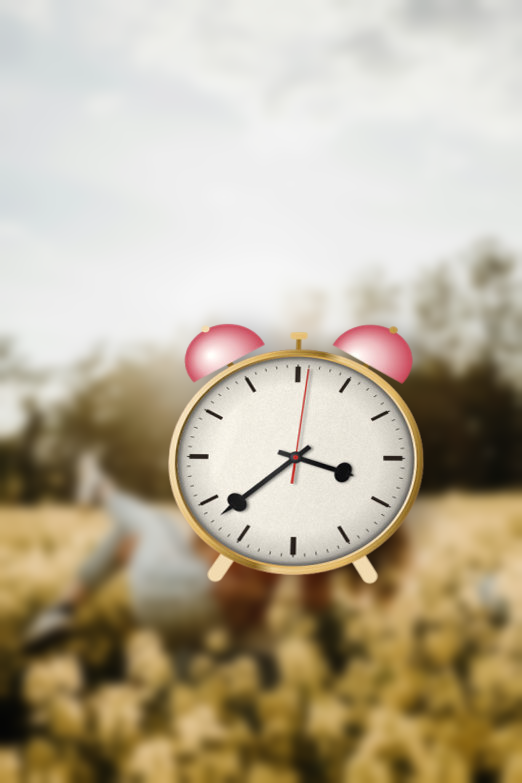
3:38:01
